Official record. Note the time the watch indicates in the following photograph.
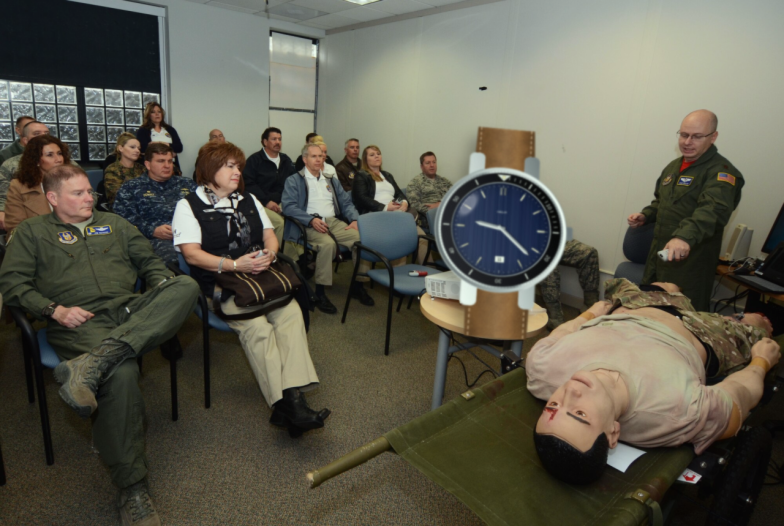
9:22
